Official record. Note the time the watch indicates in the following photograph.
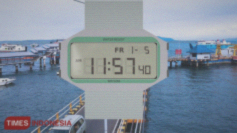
11:57
